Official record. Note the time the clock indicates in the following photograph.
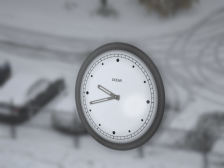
9:42
